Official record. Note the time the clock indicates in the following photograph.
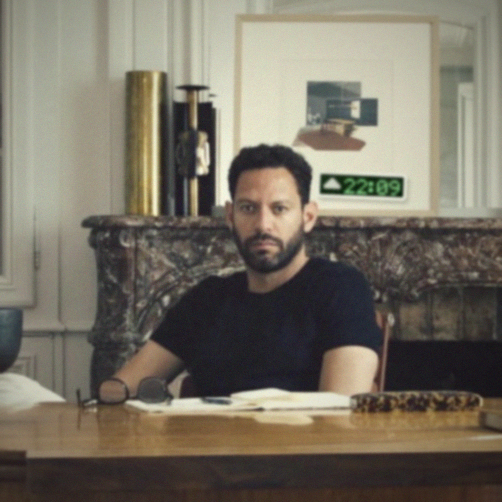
22:09
